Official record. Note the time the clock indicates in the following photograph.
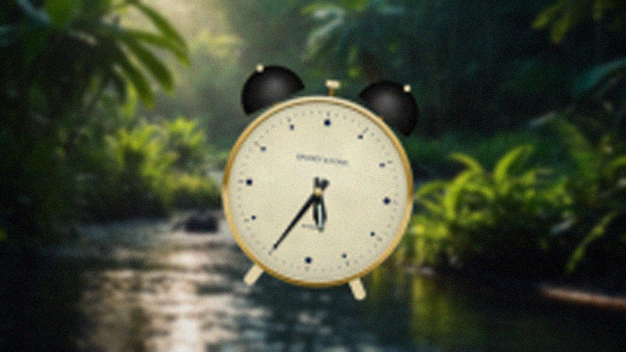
5:35
